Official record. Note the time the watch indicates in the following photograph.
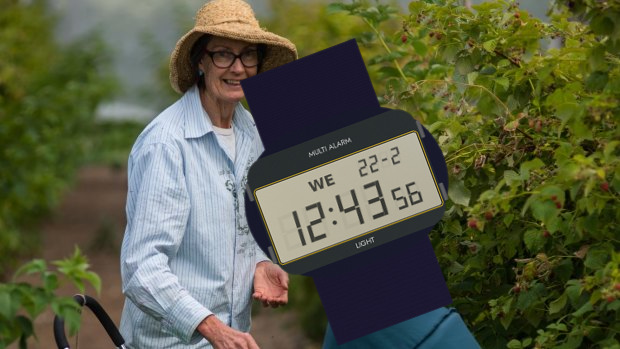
12:43:56
